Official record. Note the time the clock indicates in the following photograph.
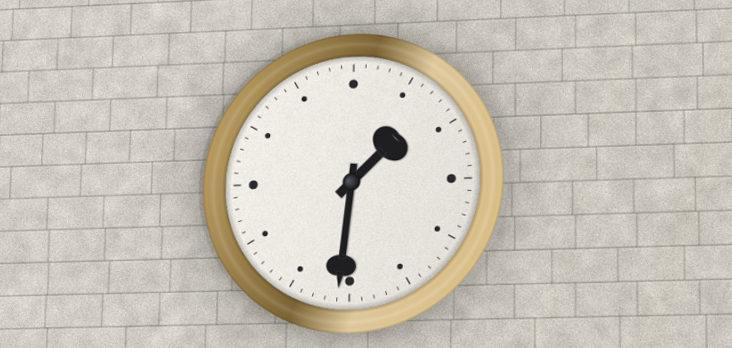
1:31
